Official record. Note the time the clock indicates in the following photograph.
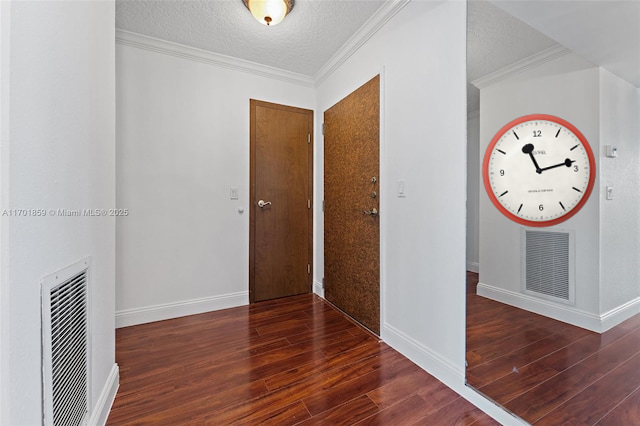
11:13
